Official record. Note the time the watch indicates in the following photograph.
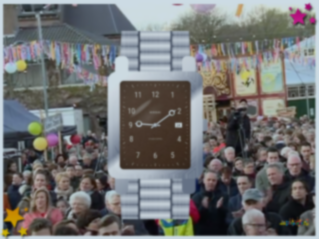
9:09
